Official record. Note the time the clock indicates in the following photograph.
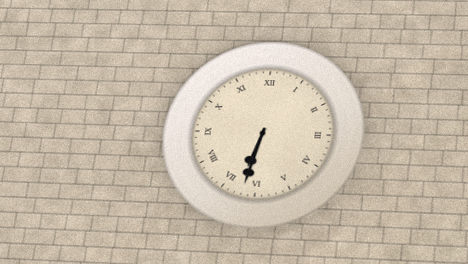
6:32
